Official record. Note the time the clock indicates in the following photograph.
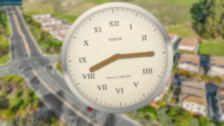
8:15
